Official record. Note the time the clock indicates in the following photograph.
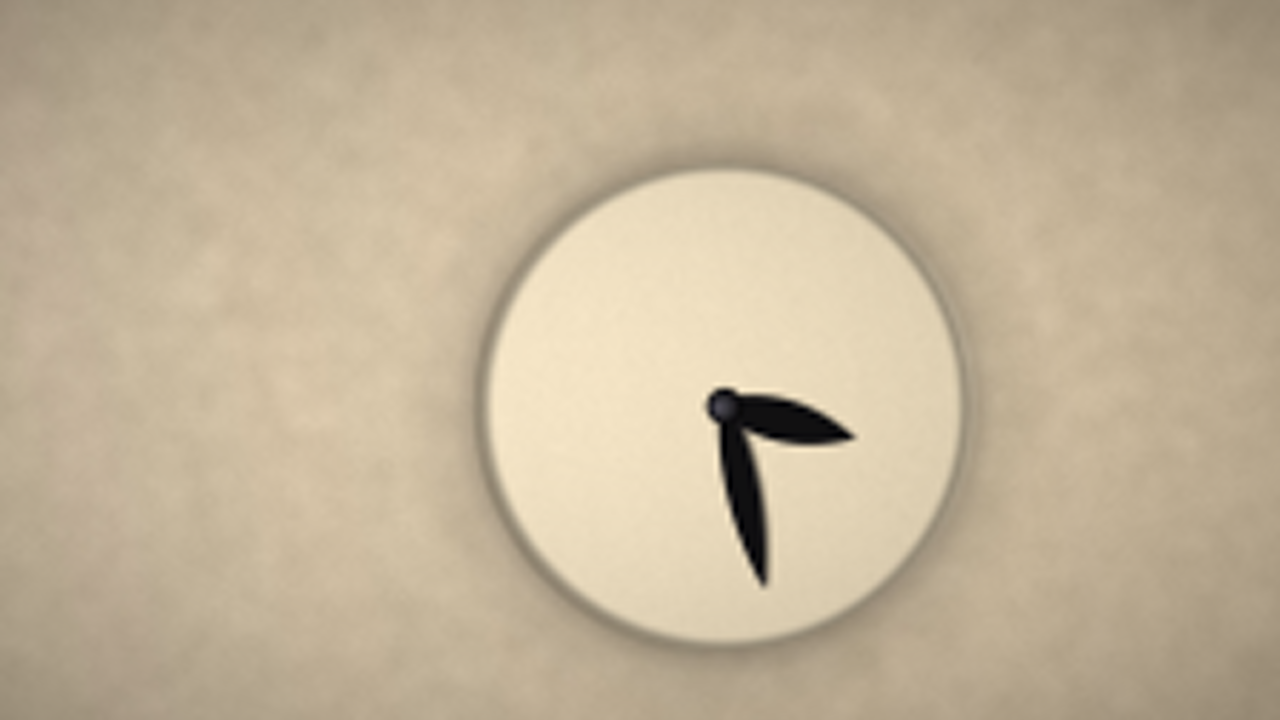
3:28
